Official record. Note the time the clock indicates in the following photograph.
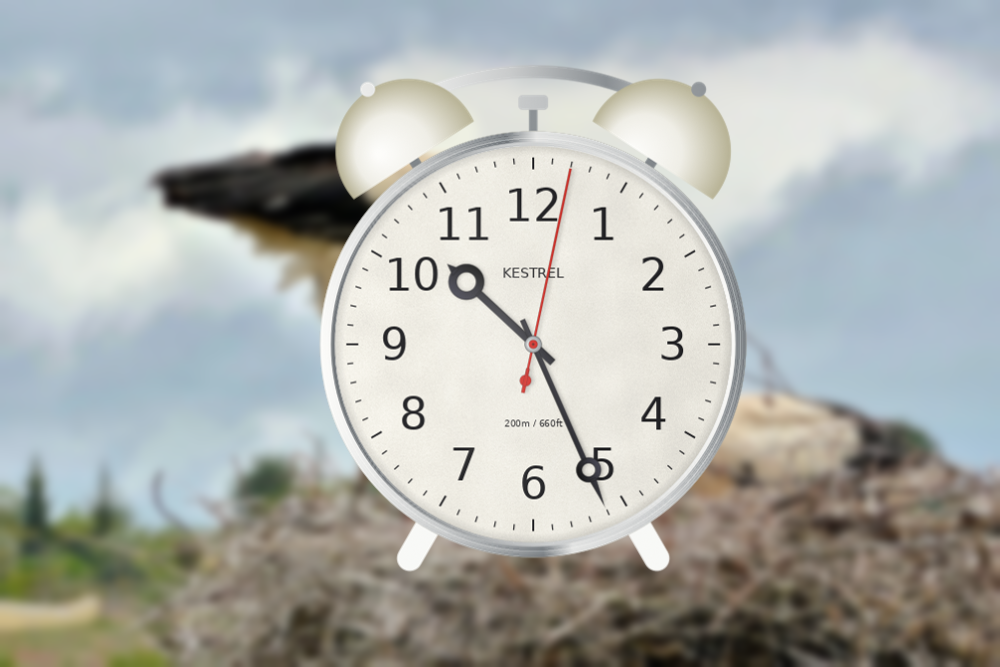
10:26:02
